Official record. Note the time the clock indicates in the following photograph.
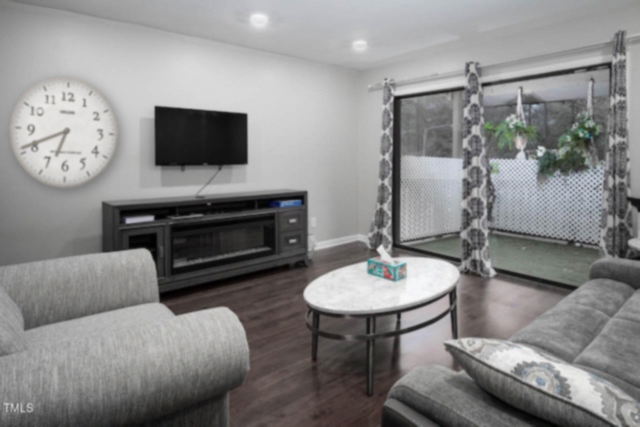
6:41
